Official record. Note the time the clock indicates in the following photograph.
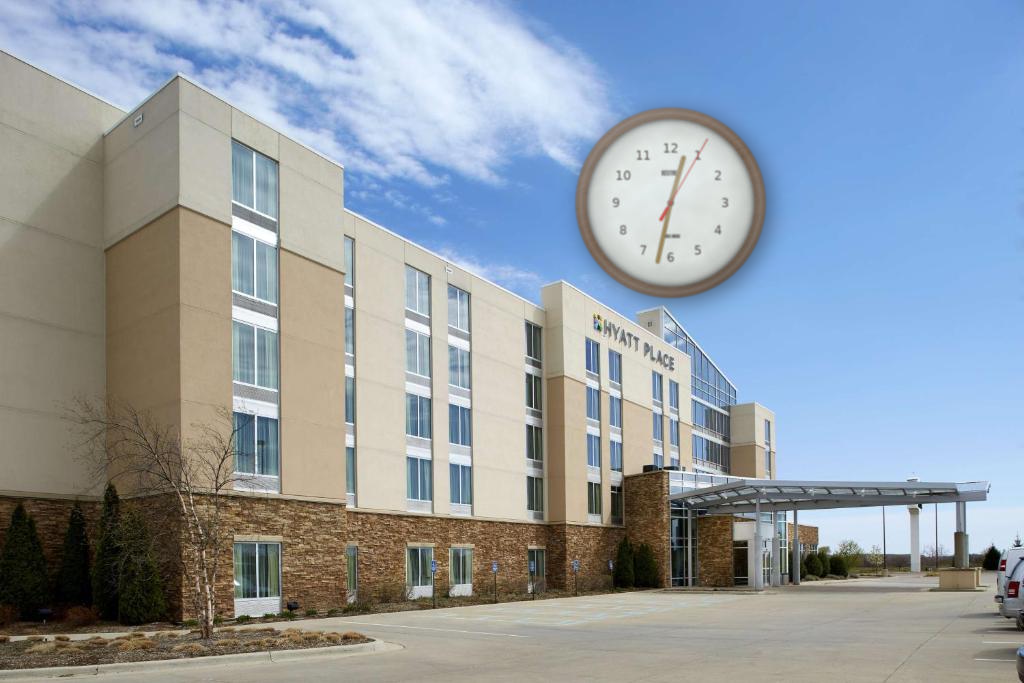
12:32:05
